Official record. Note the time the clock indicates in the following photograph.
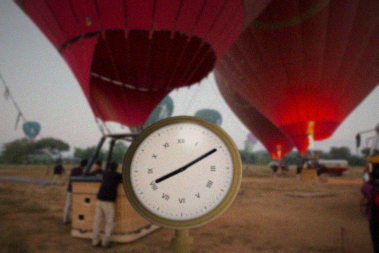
8:10
